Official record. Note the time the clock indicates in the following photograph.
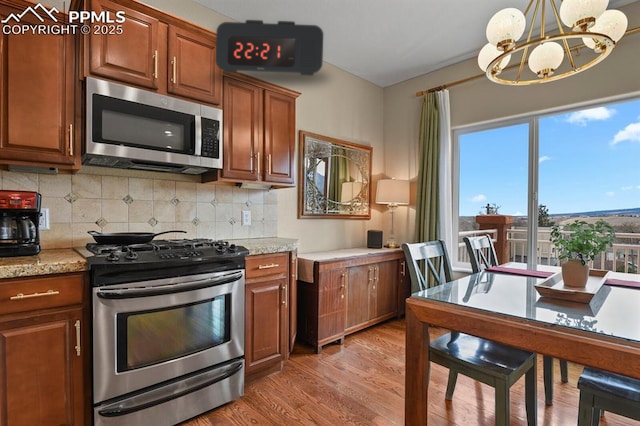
22:21
